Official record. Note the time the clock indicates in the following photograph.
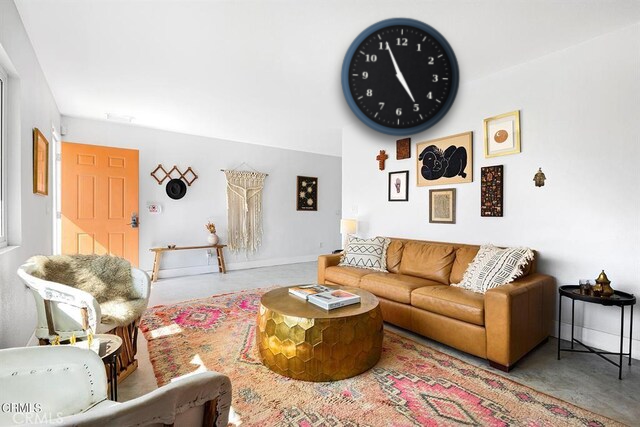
4:56
